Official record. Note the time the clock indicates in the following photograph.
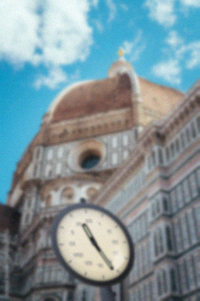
11:26
